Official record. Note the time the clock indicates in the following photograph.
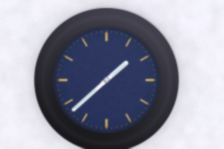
1:38
